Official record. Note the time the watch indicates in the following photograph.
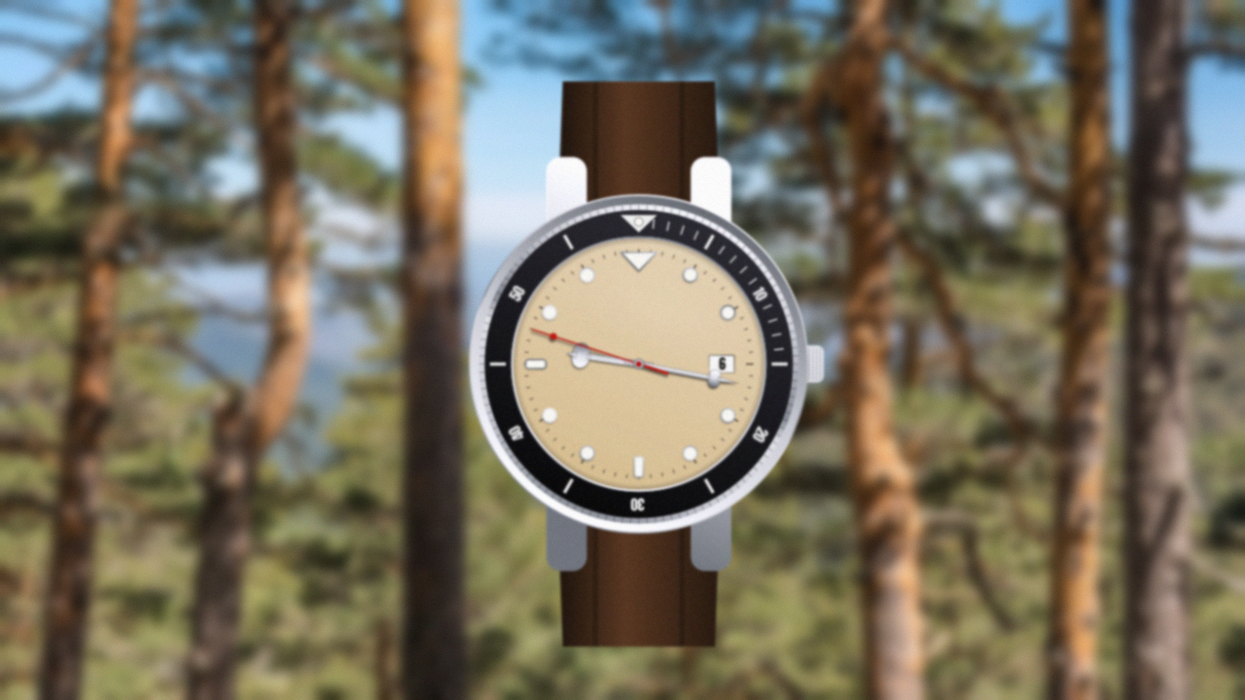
9:16:48
